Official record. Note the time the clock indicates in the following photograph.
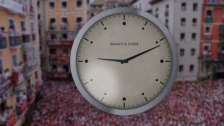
9:11
